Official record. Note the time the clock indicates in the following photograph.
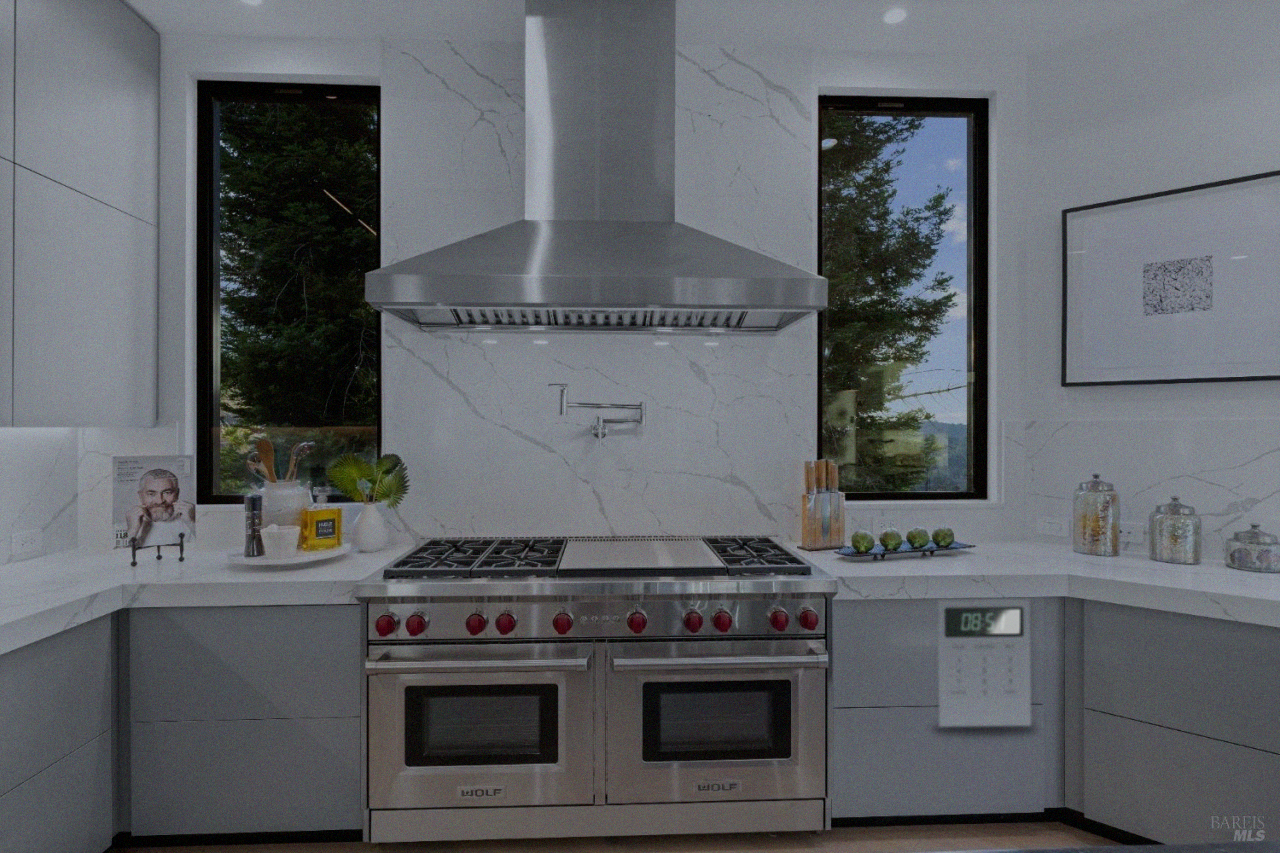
8:51
